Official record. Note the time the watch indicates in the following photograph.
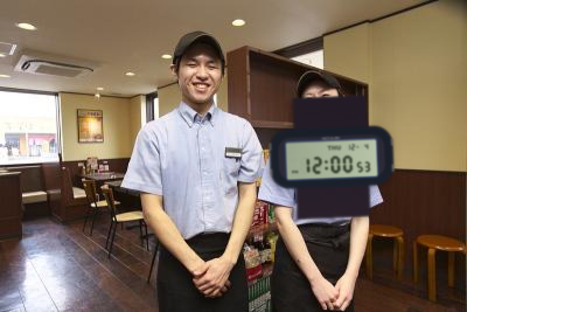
12:00:53
